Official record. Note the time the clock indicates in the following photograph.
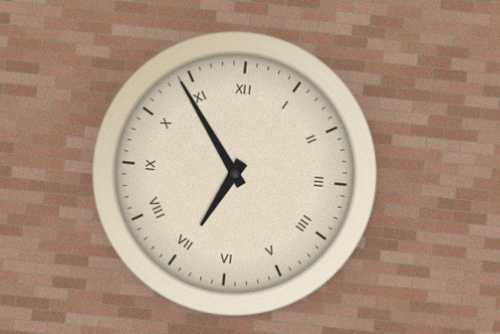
6:54
